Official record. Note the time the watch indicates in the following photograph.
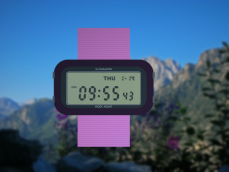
9:55:43
